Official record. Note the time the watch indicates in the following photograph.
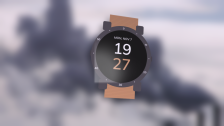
19:27
